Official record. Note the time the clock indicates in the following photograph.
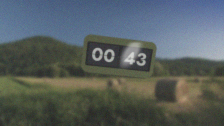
0:43
